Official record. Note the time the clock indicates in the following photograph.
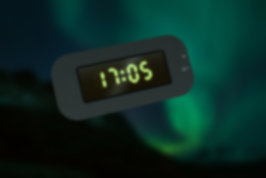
17:05
